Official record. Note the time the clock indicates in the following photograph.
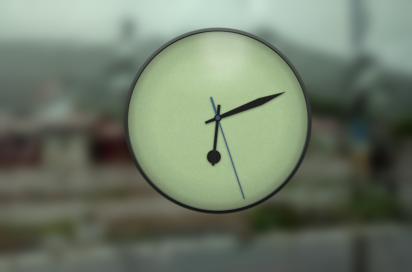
6:11:27
